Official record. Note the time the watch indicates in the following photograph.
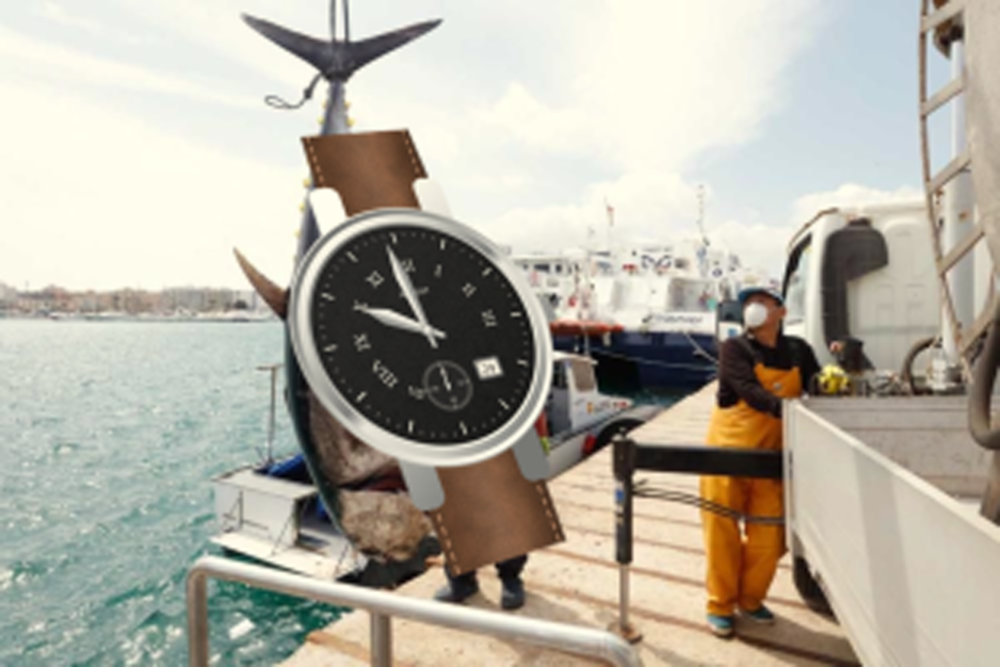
9:59
